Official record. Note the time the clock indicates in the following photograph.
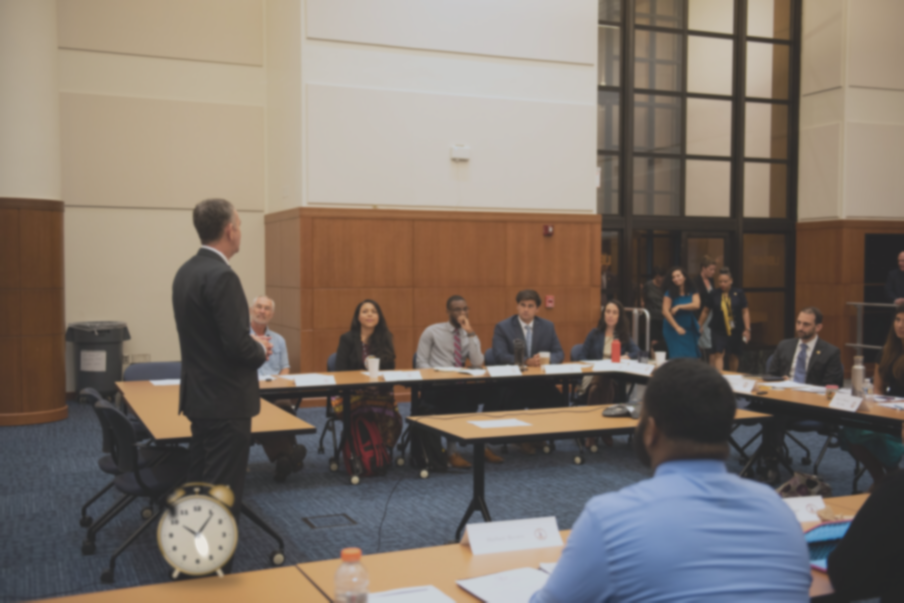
10:06
